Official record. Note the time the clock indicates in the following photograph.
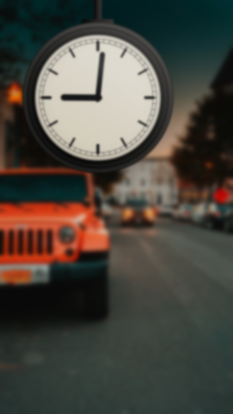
9:01
